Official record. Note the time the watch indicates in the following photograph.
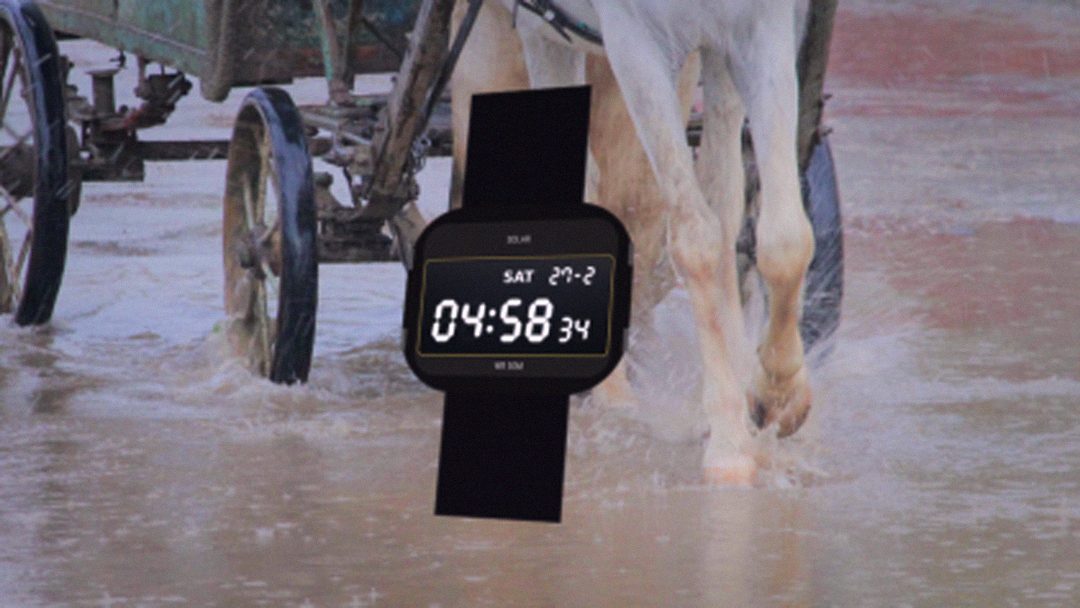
4:58:34
